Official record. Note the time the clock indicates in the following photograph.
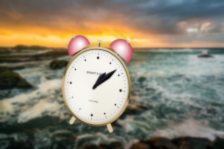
1:08
